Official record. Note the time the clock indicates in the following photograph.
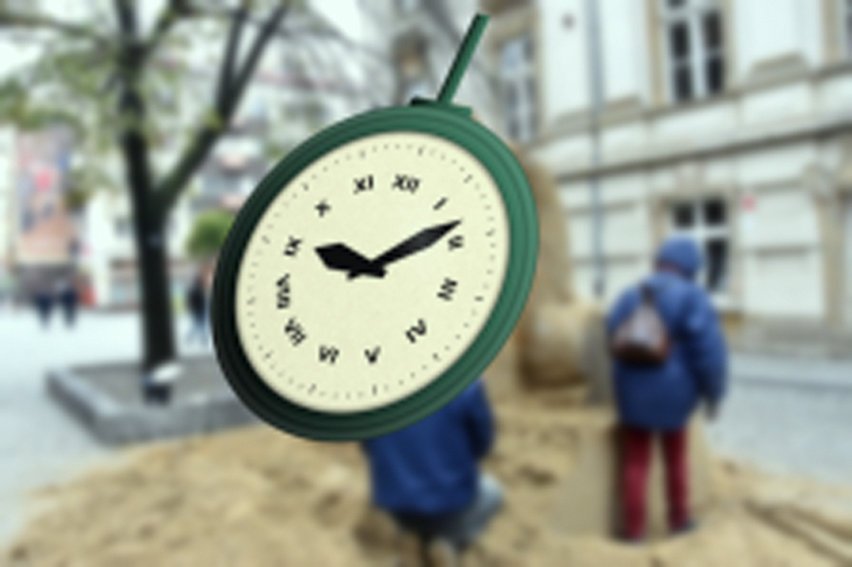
9:08
